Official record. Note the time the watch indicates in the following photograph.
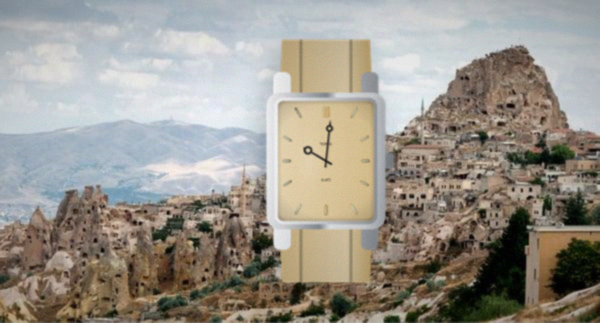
10:01
